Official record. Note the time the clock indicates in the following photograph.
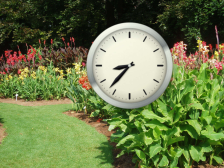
8:37
